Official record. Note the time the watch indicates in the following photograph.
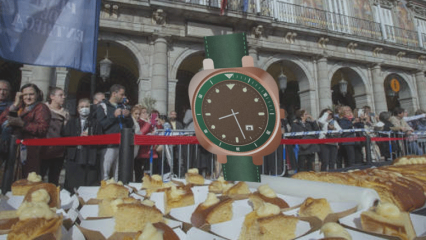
8:27
